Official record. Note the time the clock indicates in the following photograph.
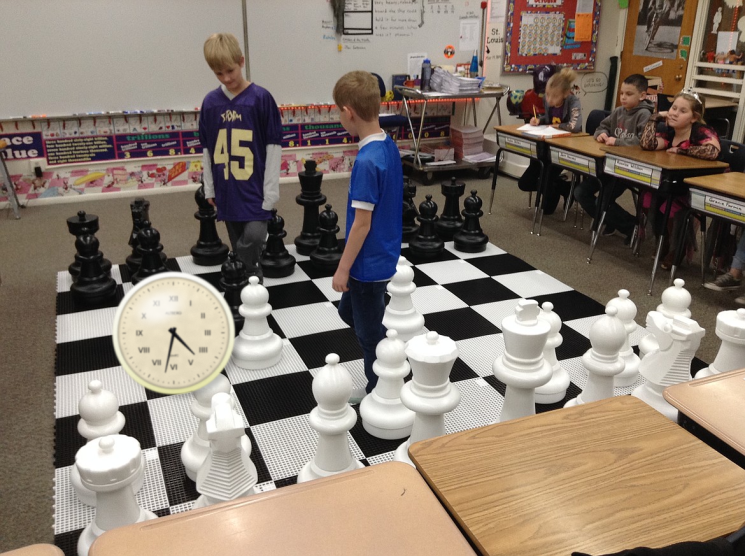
4:32
